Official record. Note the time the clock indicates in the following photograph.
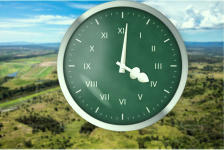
4:01
